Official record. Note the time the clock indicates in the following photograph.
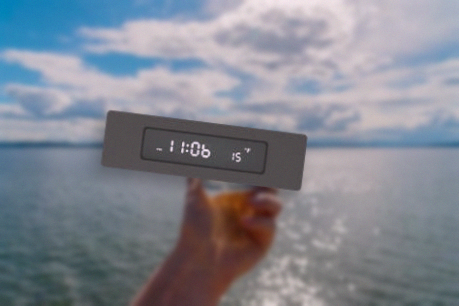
11:06
